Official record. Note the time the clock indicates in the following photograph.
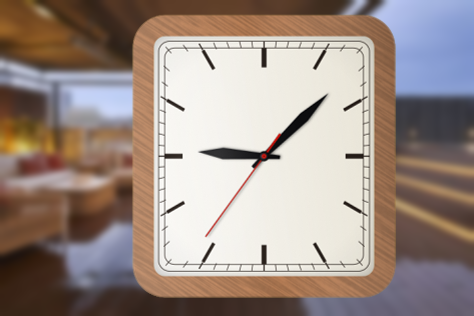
9:07:36
